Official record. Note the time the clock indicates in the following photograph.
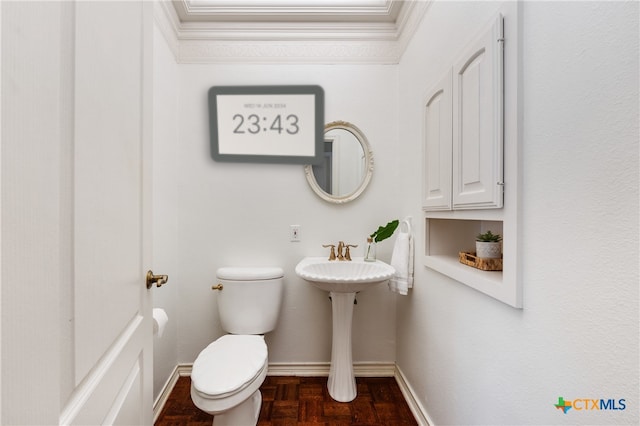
23:43
